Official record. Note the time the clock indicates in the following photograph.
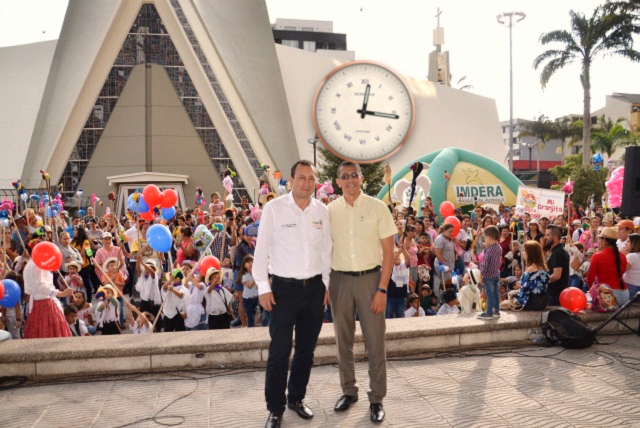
12:16
